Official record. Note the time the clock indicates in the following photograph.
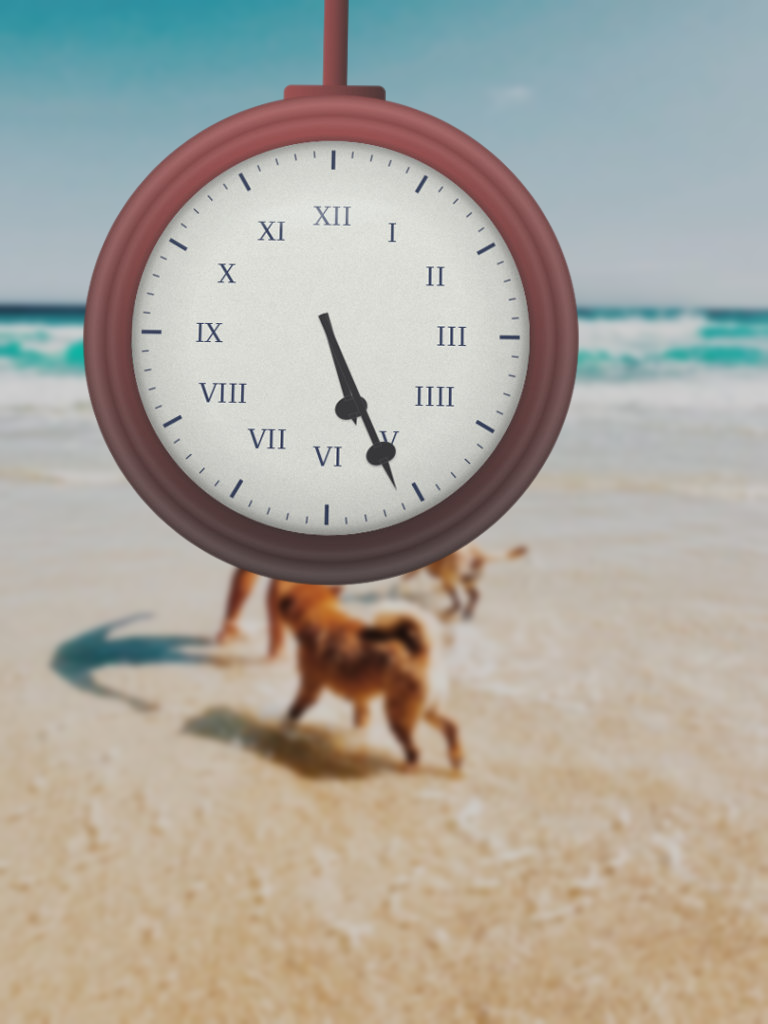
5:26
